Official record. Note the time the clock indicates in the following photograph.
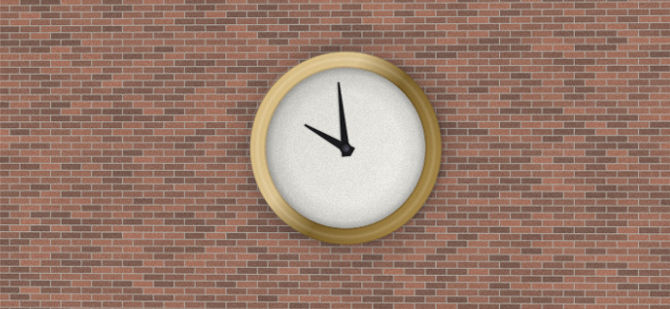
9:59
